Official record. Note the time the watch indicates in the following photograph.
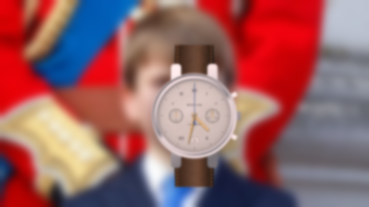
4:32
